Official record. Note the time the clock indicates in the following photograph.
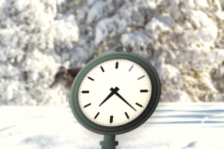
7:22
